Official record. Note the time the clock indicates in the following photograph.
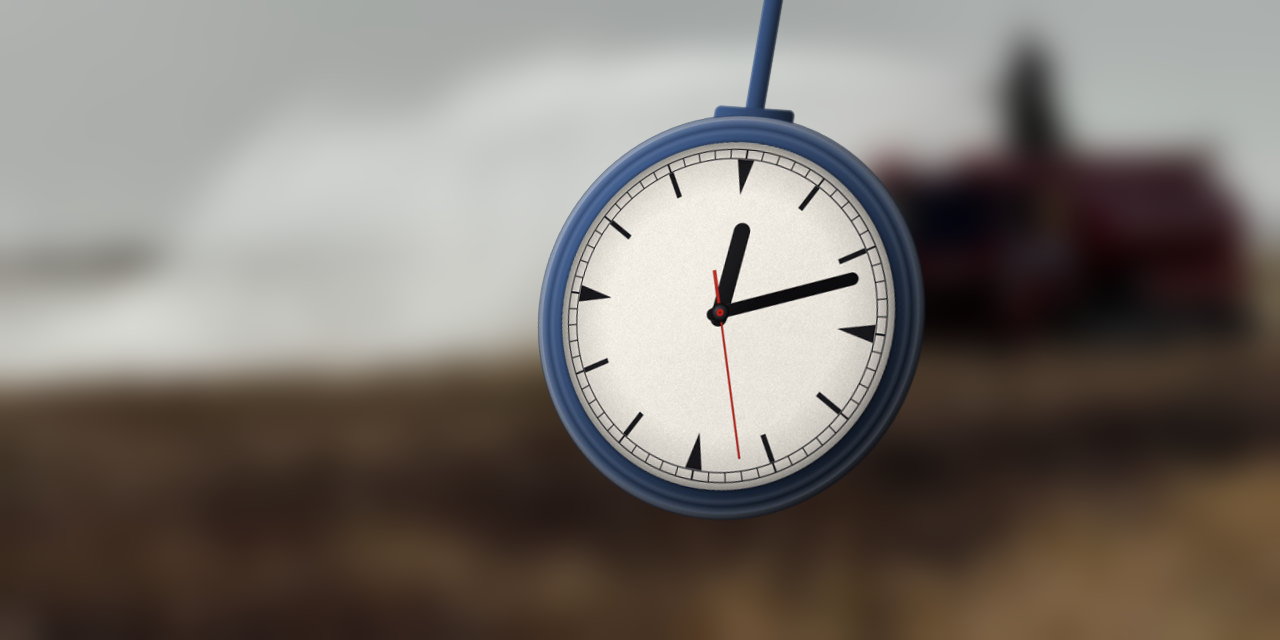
12:11:27
